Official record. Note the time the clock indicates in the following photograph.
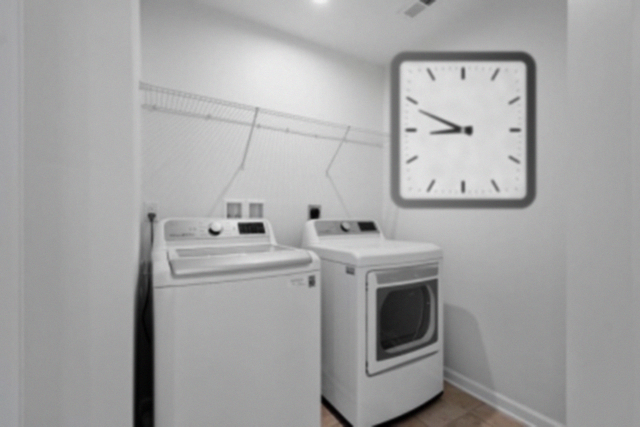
8:49
